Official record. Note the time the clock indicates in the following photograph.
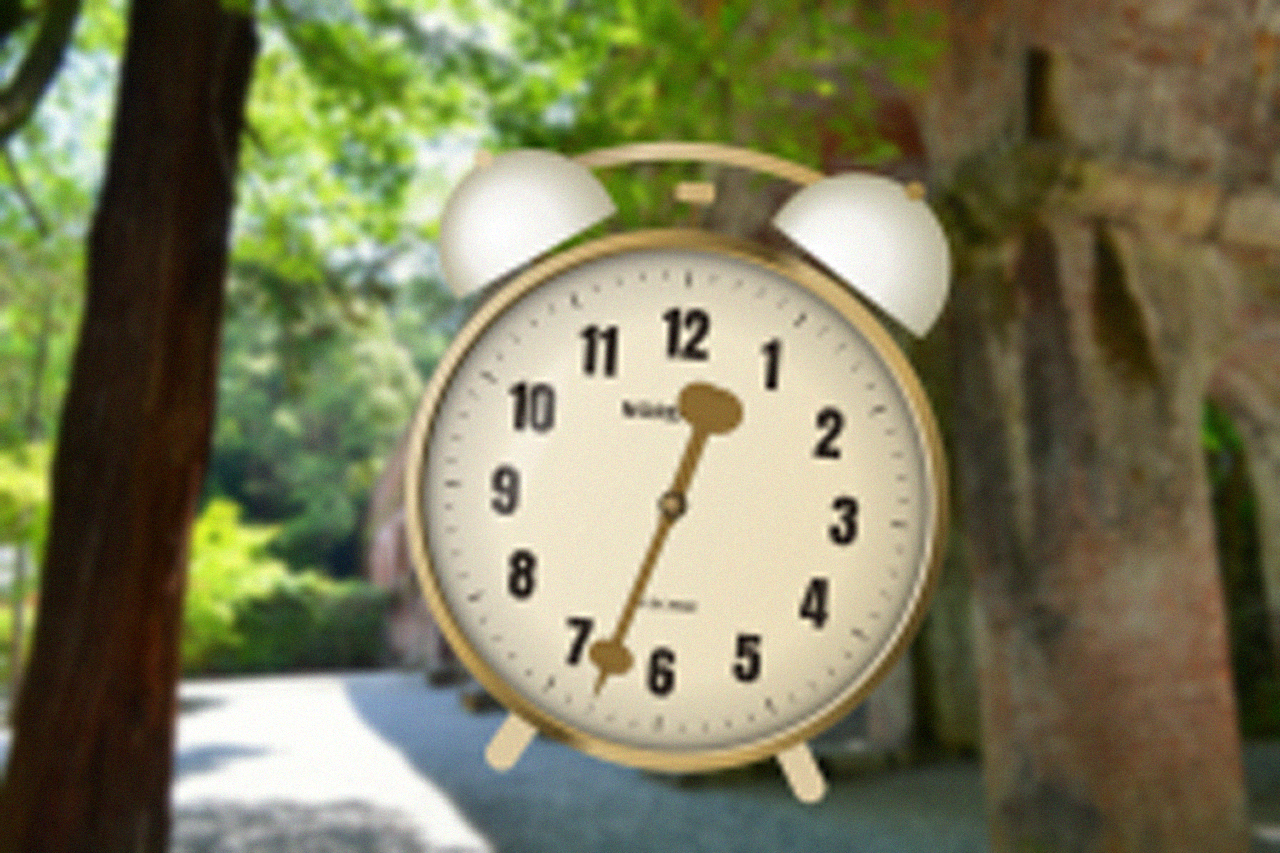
12:33
